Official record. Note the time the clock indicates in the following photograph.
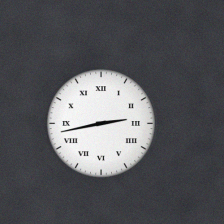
2:43
